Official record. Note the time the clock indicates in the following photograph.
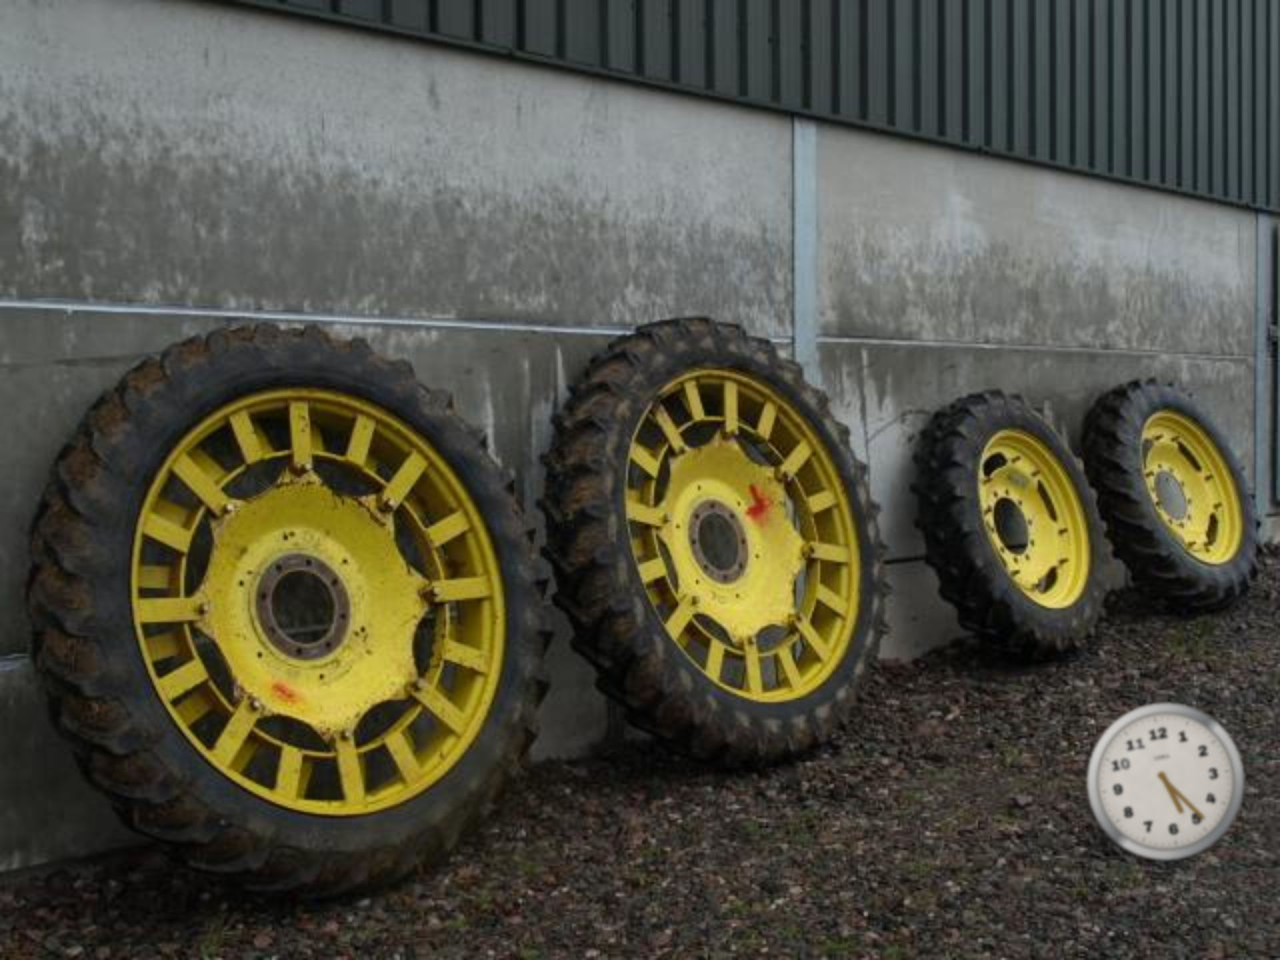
5:24
